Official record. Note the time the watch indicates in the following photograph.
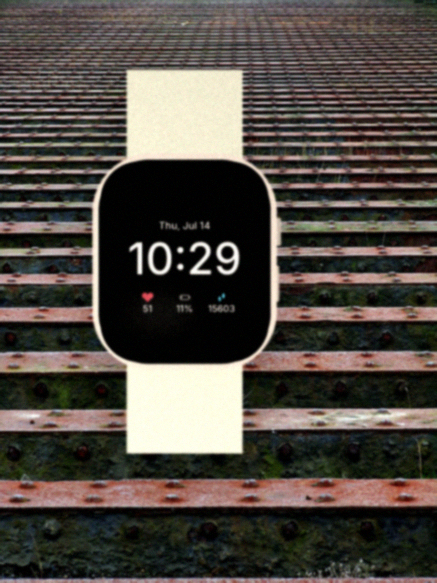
10:29
